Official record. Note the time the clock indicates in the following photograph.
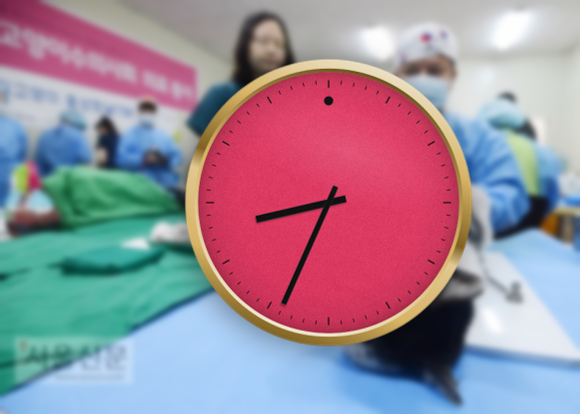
8:34
